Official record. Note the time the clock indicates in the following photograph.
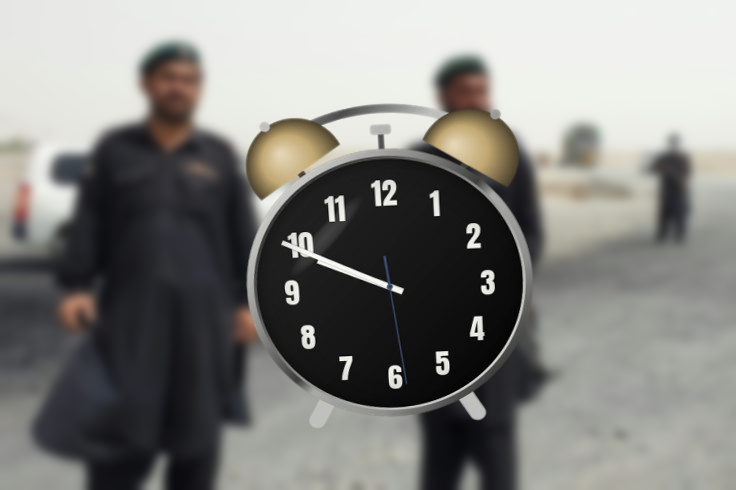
9:49:29
